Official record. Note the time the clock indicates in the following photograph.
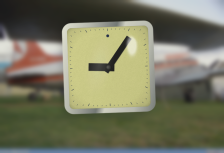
9:06
